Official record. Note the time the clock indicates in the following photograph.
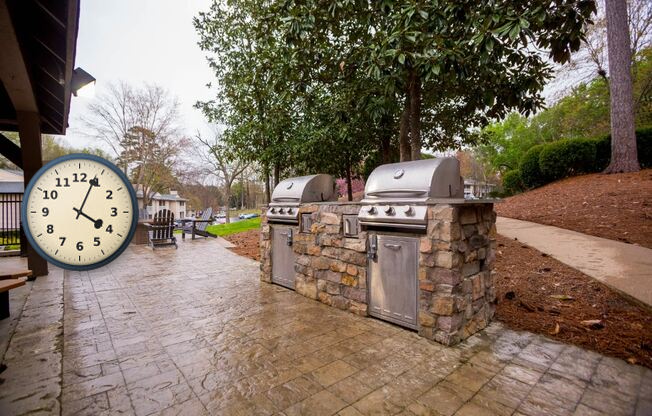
4:04
